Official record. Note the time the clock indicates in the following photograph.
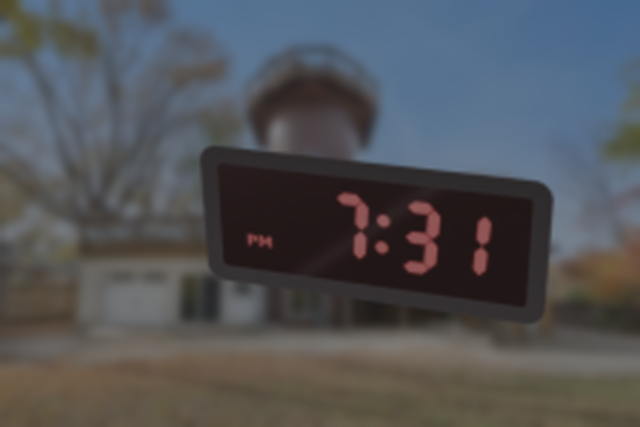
7:31
